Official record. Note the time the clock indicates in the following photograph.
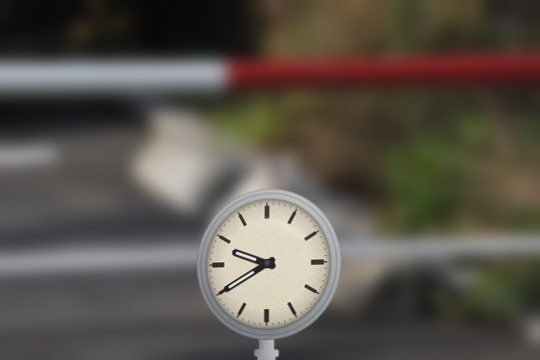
9:40
